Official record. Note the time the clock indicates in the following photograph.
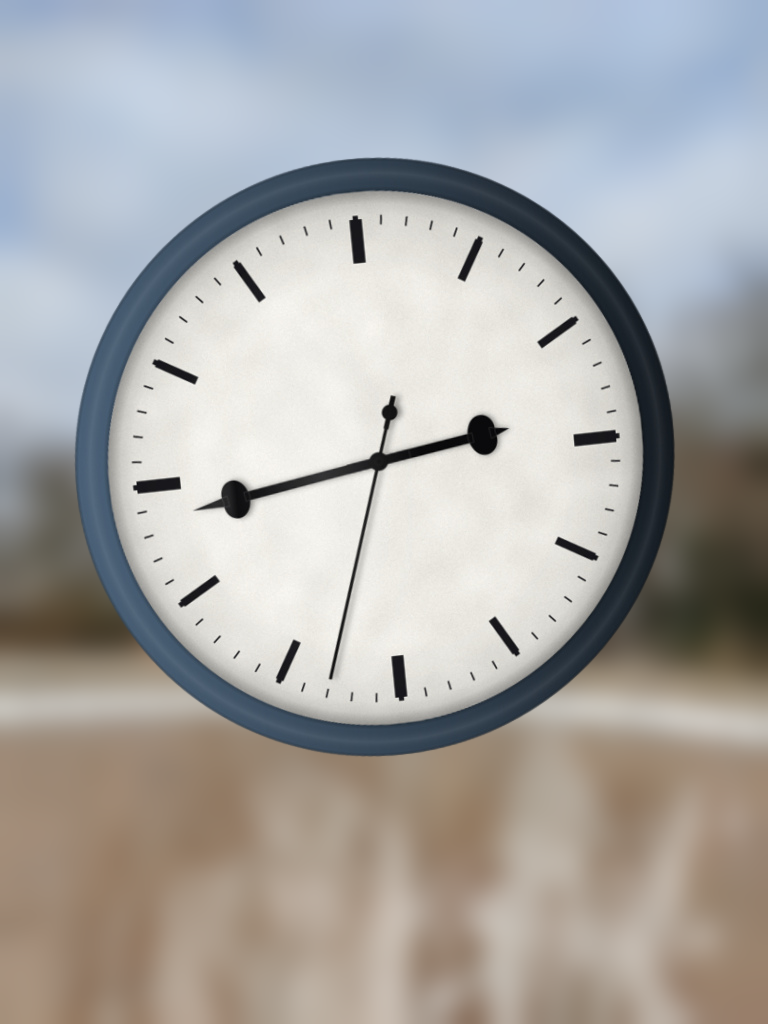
2:43:33
